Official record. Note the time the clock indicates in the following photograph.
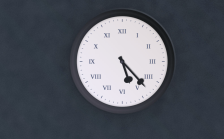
5:23
